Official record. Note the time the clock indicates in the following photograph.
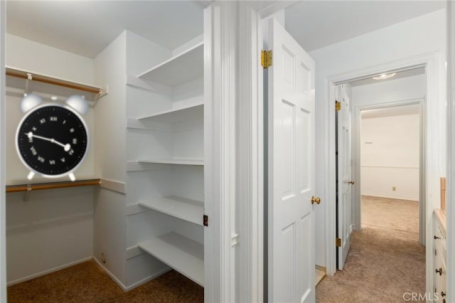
3:47
